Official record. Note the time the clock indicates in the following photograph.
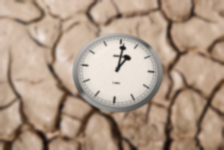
1:01
